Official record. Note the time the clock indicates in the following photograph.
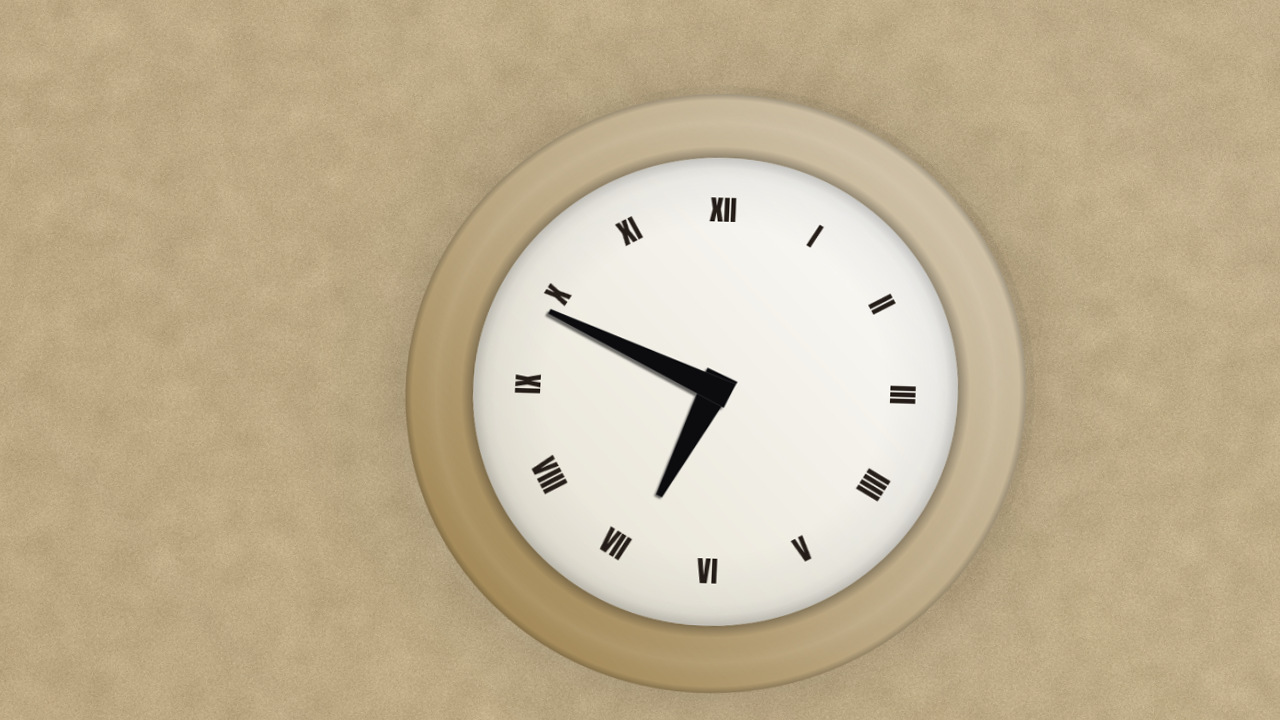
6:49
